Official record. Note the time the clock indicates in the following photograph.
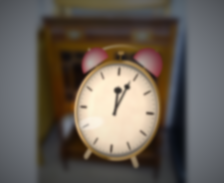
12:04
